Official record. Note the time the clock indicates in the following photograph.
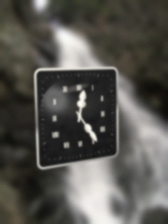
12:24
